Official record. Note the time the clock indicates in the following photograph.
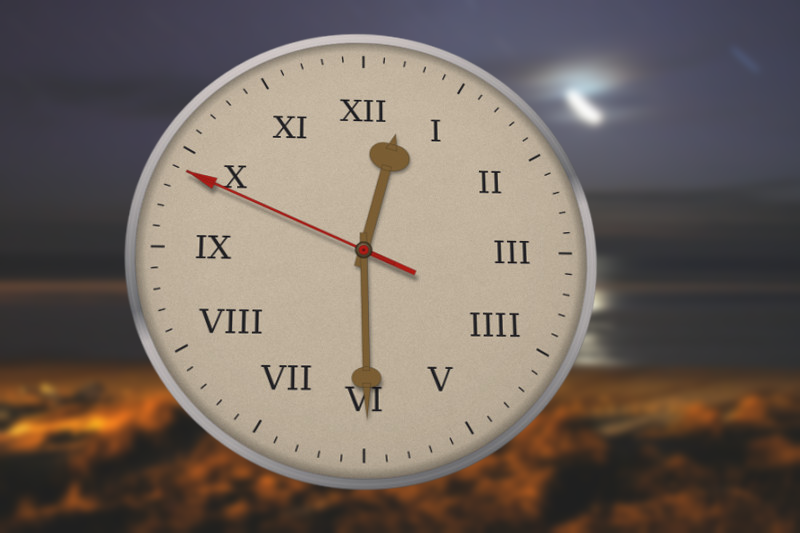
12:29:49
